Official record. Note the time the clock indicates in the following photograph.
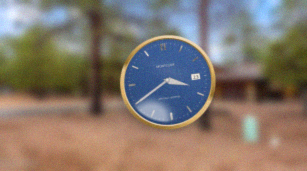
3:40
